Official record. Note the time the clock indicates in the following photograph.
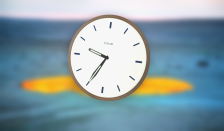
9:35
